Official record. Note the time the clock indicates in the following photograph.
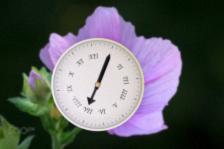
7:05
